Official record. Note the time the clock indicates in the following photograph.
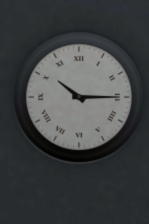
10:15
